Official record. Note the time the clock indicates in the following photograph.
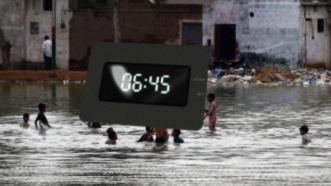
6:45
